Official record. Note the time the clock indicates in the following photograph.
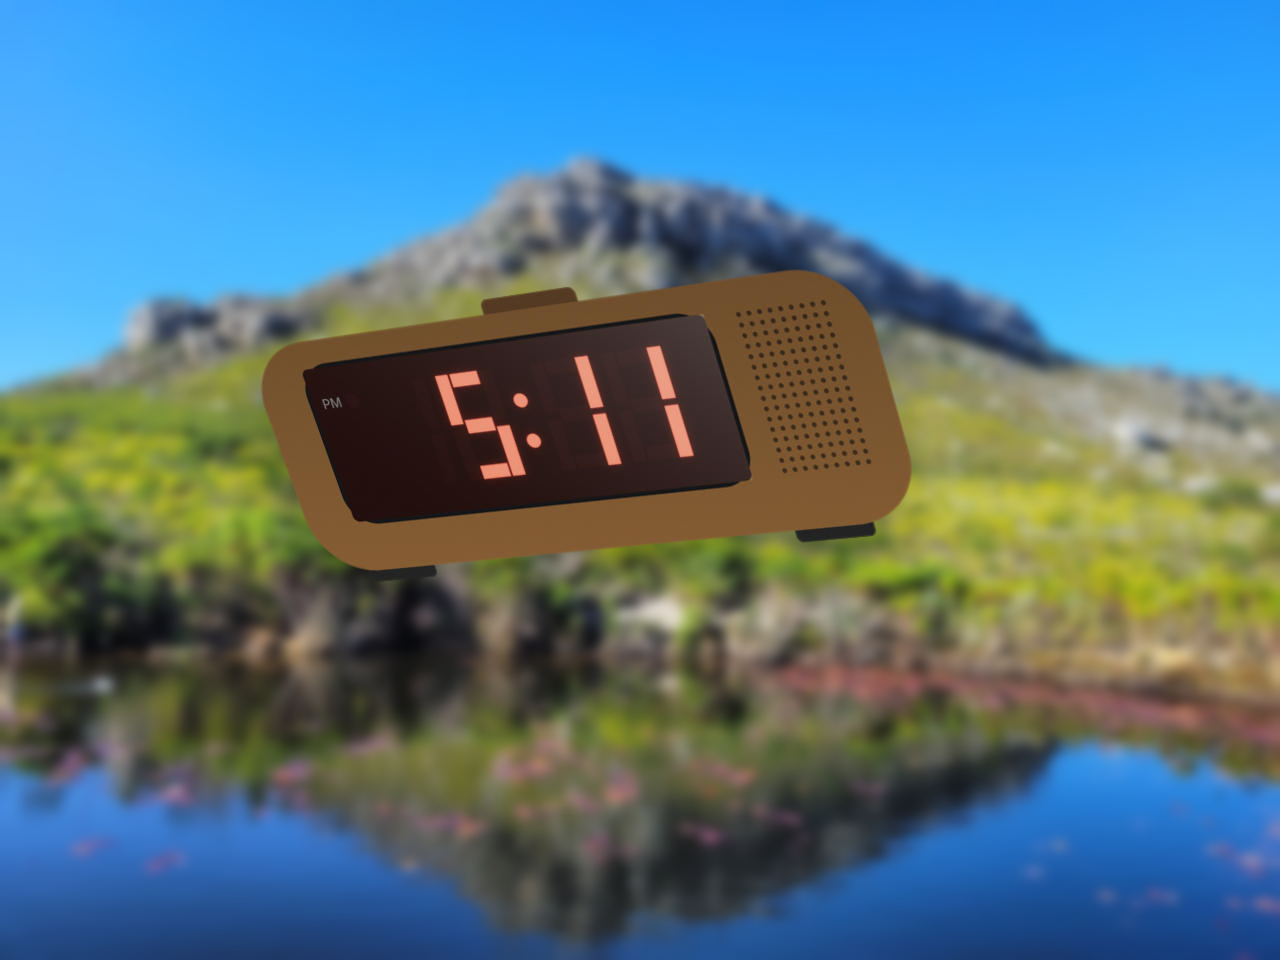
5:11
